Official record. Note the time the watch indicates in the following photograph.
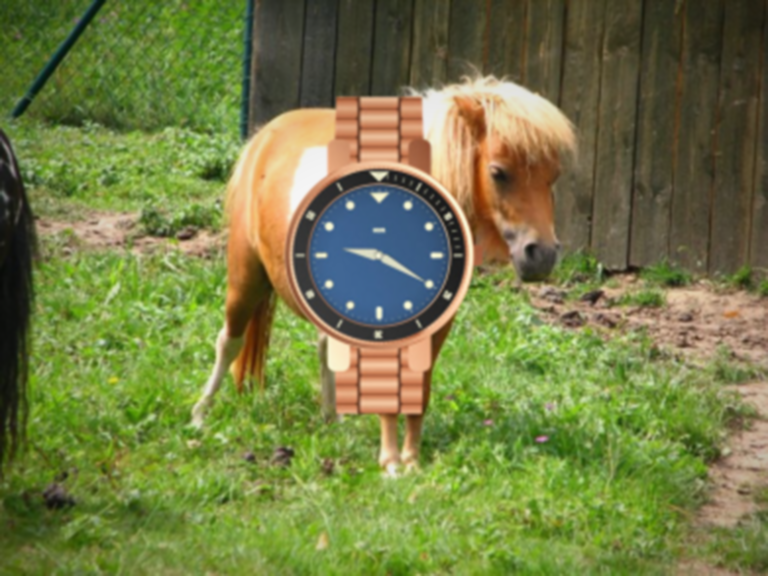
9:20
